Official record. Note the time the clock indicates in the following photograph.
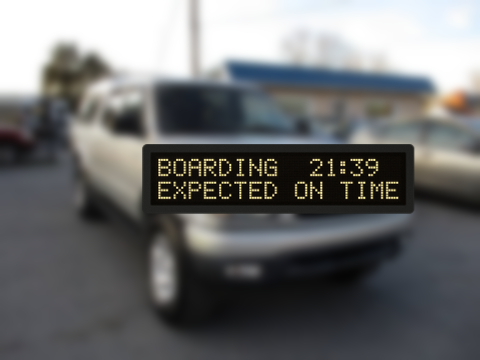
21:39
